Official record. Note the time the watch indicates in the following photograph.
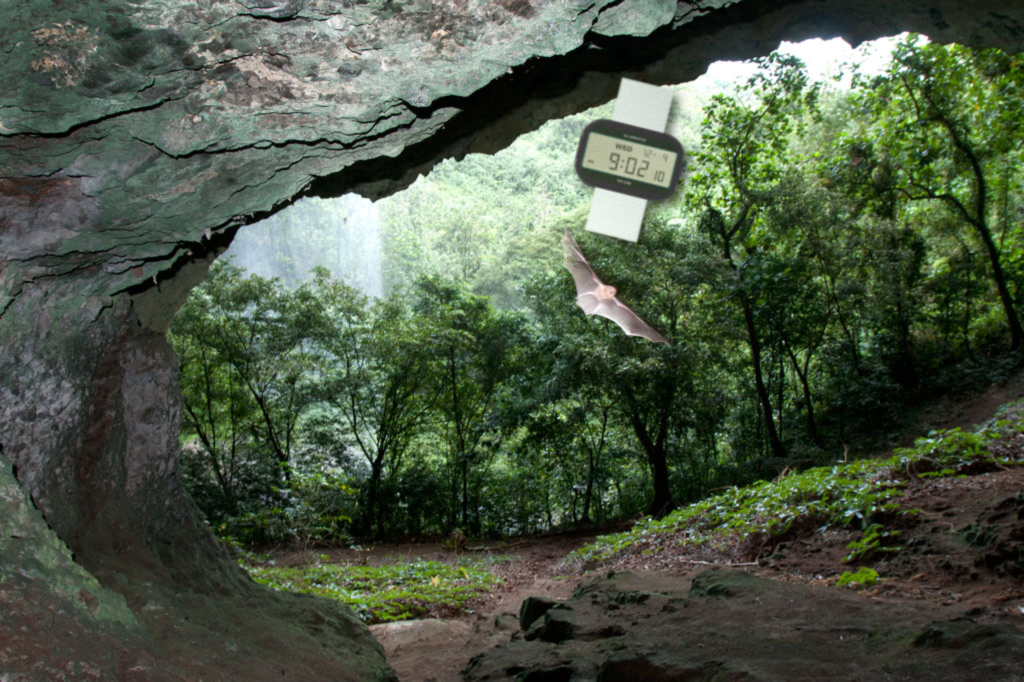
9:02
